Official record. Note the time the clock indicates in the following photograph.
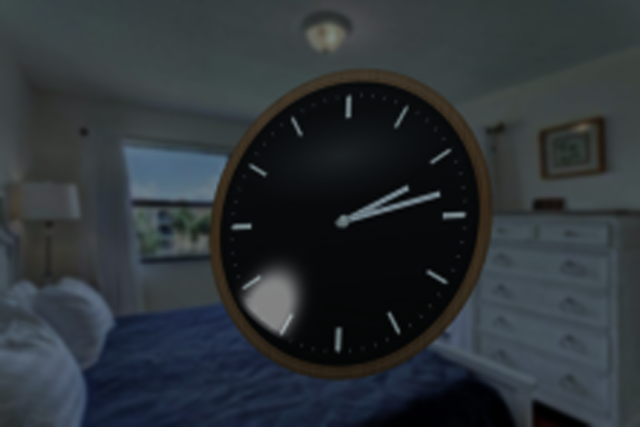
2:13
